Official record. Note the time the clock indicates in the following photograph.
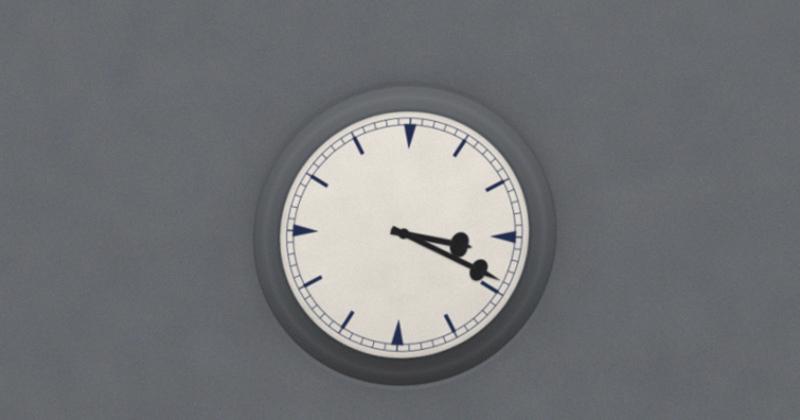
3:19
